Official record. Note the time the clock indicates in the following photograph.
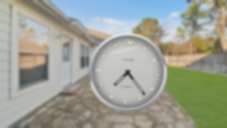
7:23
